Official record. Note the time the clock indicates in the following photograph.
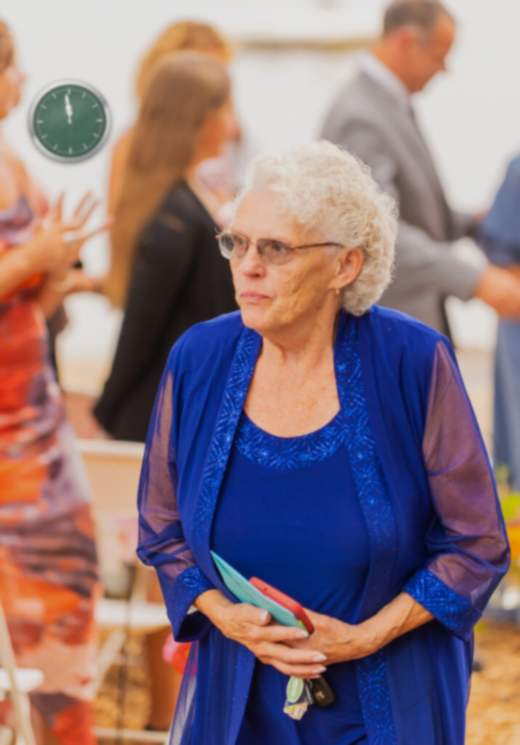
11:59
